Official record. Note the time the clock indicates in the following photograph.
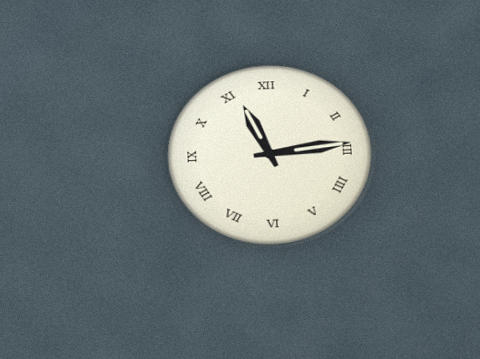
11:14
